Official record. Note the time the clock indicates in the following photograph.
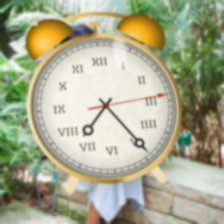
7:24:14
